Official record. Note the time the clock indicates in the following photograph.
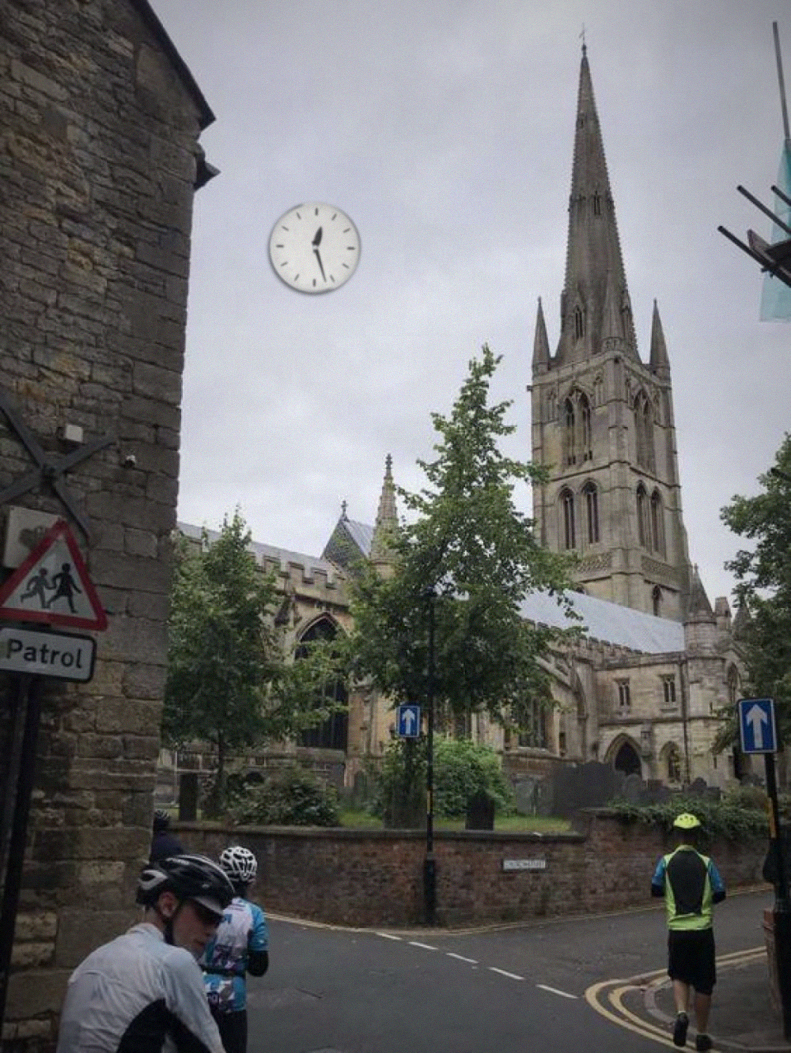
12:27
